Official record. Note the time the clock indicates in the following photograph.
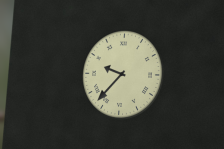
9:37
